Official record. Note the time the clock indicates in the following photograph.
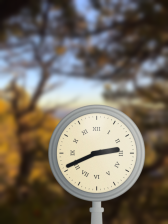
2:41
